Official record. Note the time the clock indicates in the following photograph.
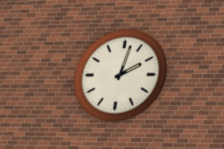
2:02
